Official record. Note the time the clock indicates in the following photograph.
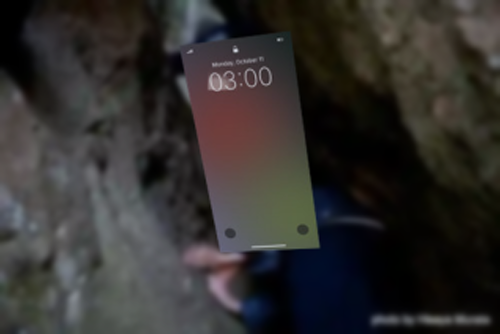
3:00
